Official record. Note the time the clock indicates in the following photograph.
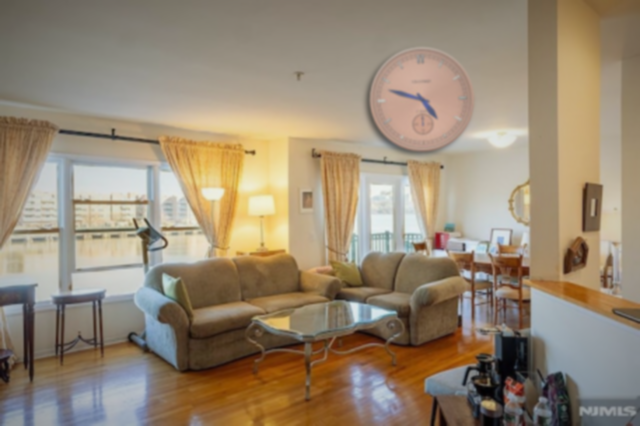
4:48
